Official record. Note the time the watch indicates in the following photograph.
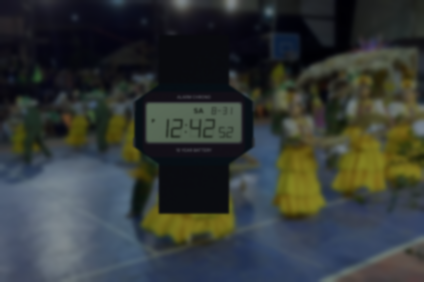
12:42
